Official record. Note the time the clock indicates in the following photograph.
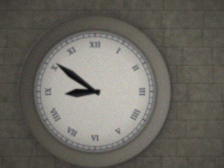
8:51
